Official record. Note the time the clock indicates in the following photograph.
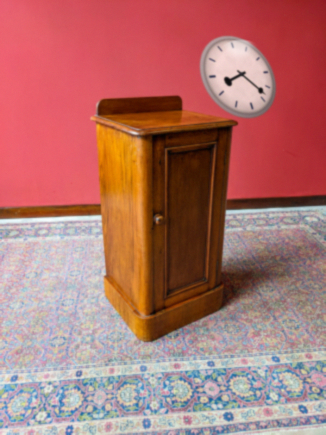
8:23
